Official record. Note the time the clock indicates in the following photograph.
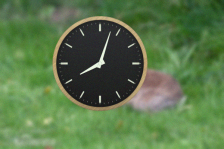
8:03
